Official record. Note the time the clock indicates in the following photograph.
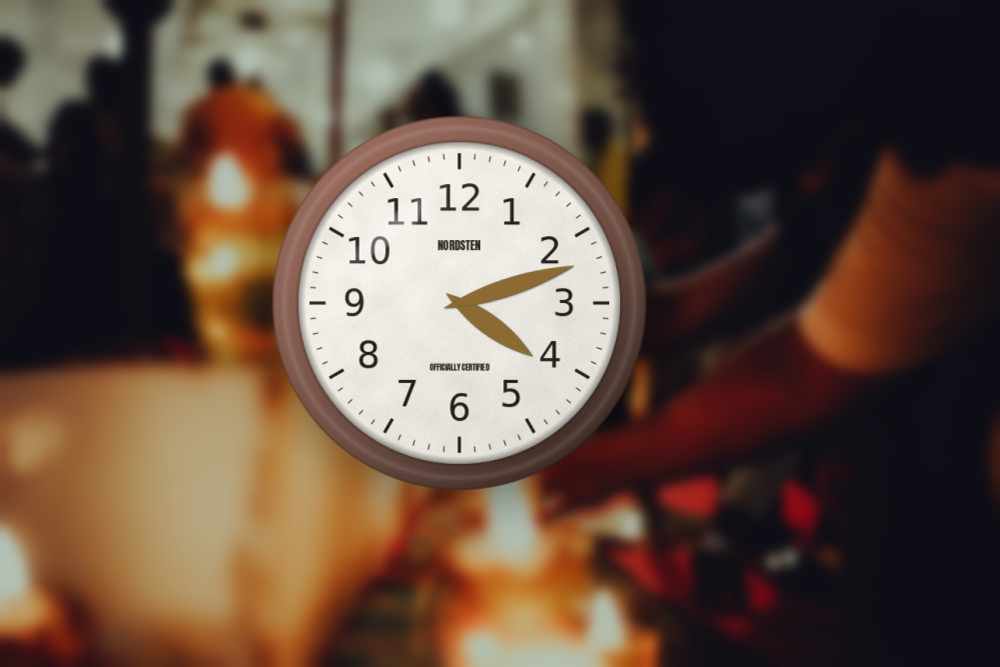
4:12
